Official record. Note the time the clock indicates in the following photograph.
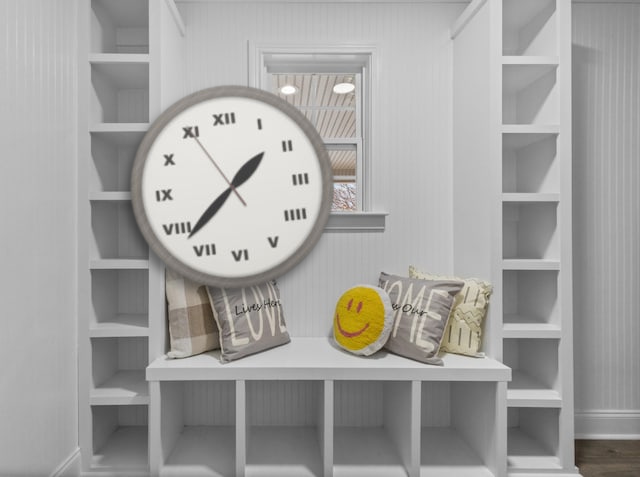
1:37:55
